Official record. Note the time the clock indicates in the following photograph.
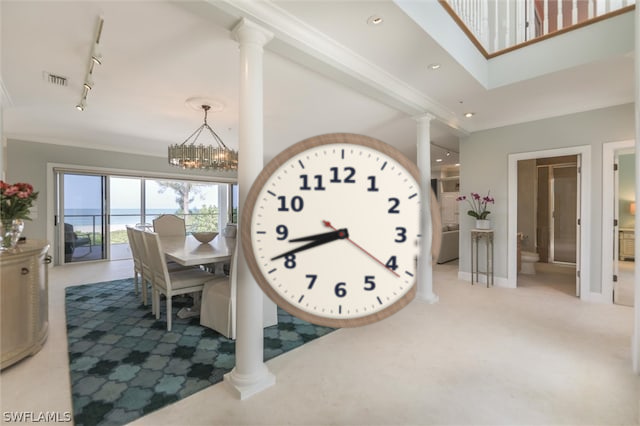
8:41:21
